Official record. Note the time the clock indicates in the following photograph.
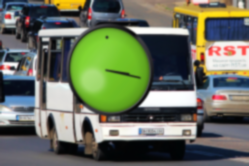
3:17
